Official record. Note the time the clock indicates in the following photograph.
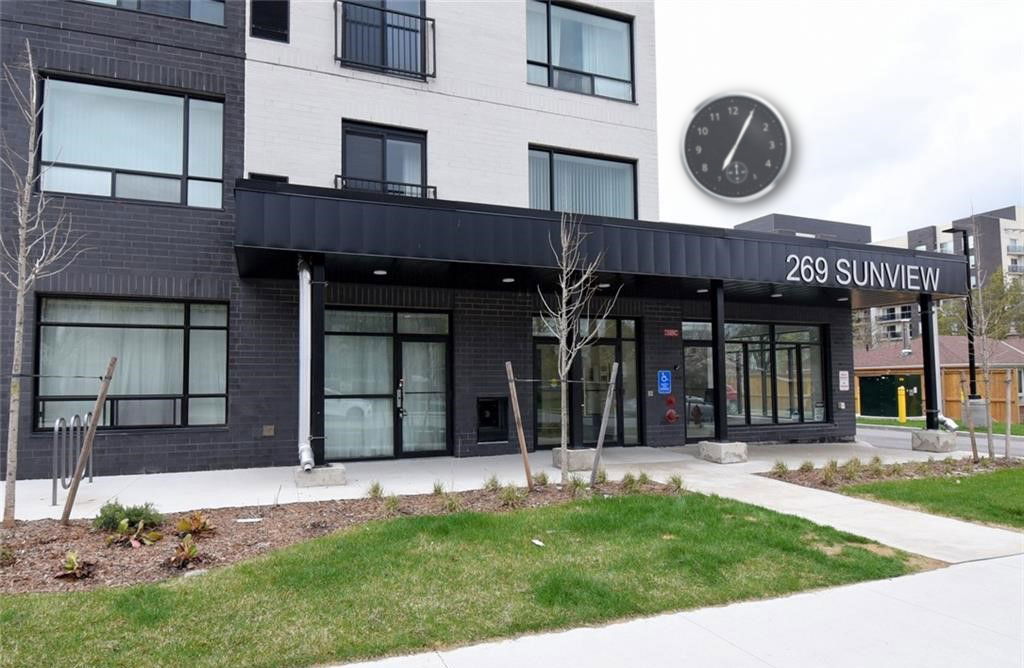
7:05
